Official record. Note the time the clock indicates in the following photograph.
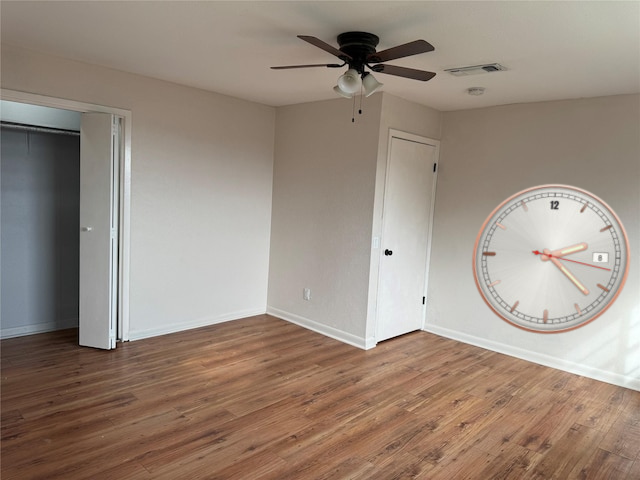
2:22:17
